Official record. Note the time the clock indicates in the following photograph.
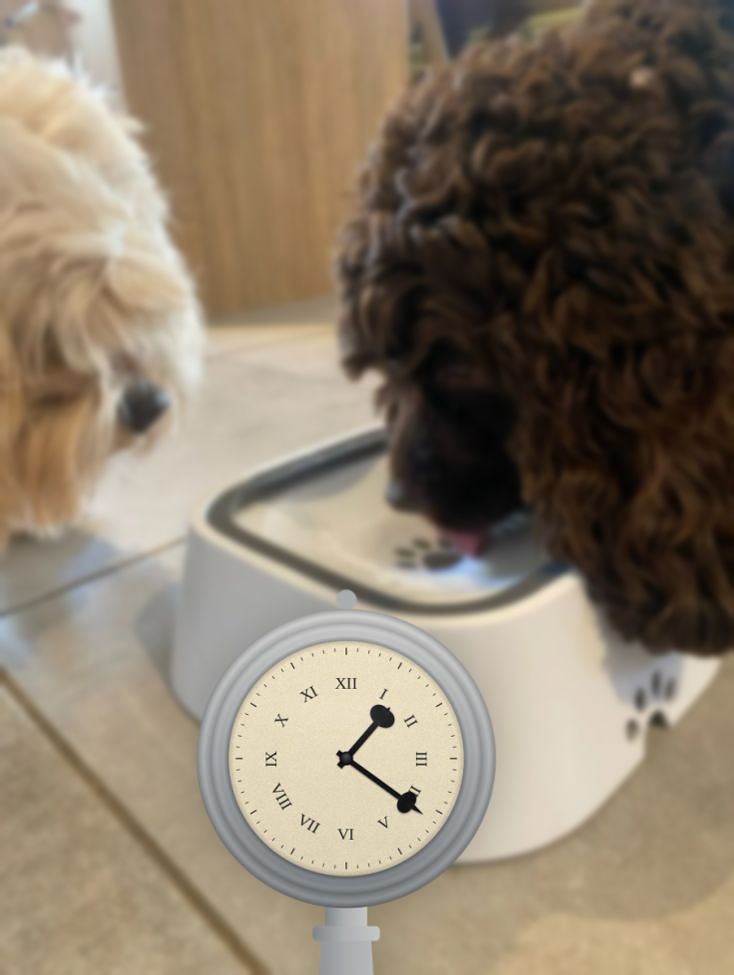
1:21
